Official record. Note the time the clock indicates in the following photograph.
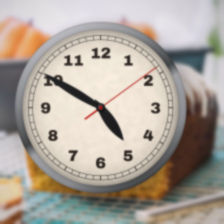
4:50:09
